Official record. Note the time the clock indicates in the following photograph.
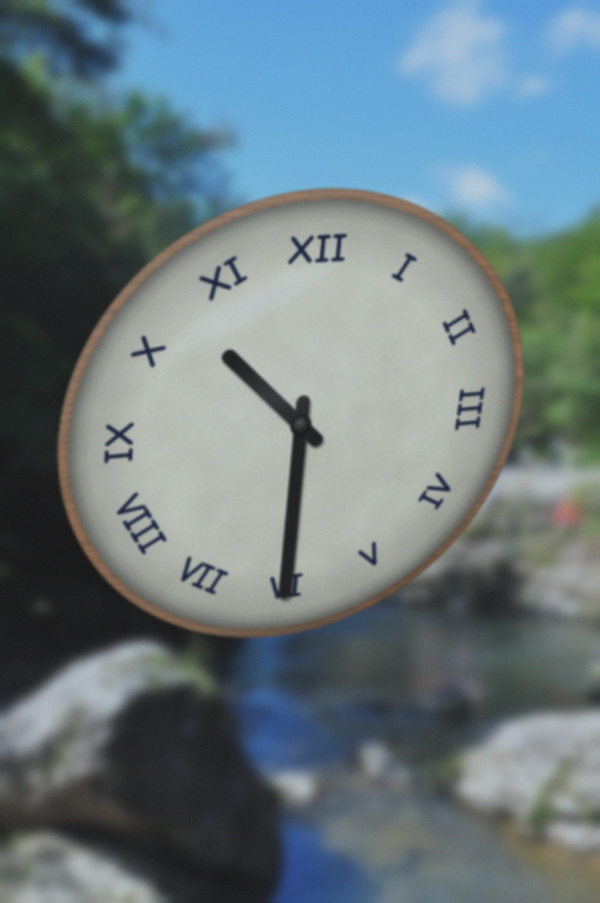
10:30
